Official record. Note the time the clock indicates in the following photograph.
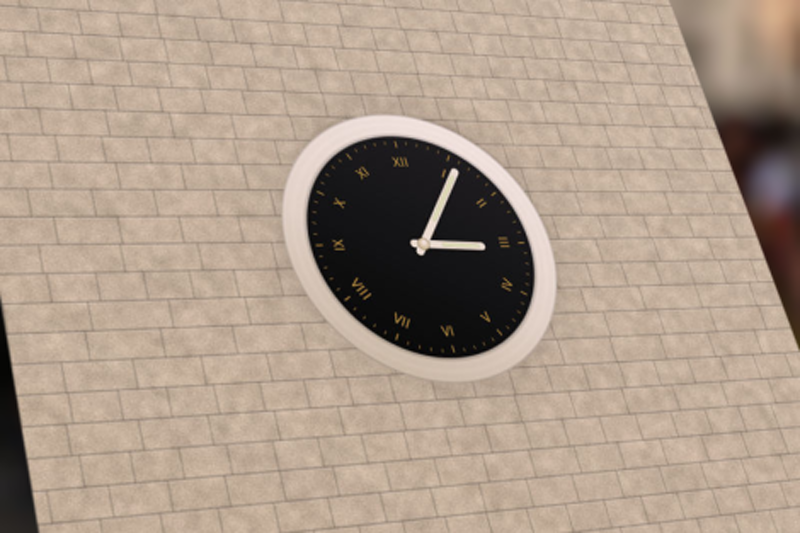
3:06
